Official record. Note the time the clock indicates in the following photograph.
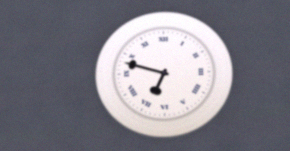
6:48
